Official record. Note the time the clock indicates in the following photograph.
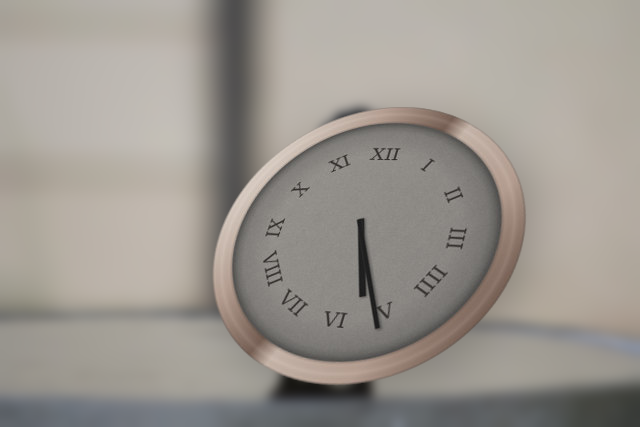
5:26
